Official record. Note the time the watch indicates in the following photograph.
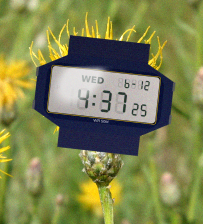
4:37:25
